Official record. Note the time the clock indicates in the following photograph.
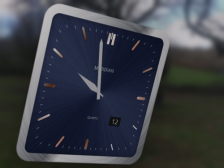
9:58
